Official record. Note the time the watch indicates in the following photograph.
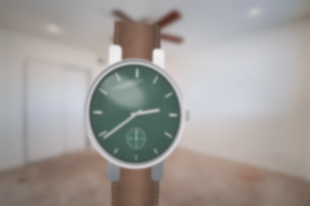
2:39
